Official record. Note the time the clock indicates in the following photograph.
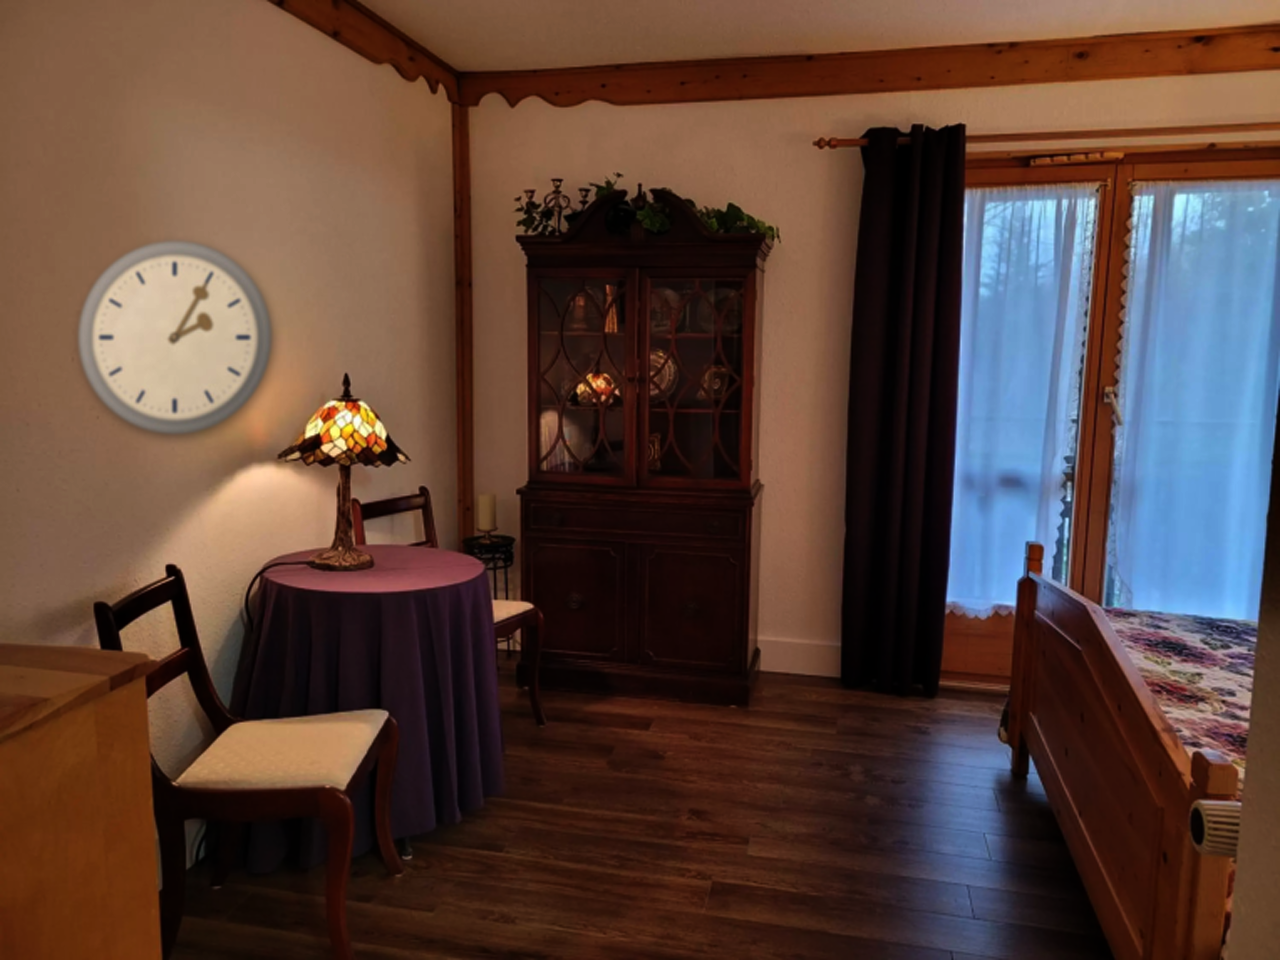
2:05
